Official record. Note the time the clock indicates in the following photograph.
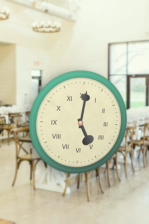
5:01
